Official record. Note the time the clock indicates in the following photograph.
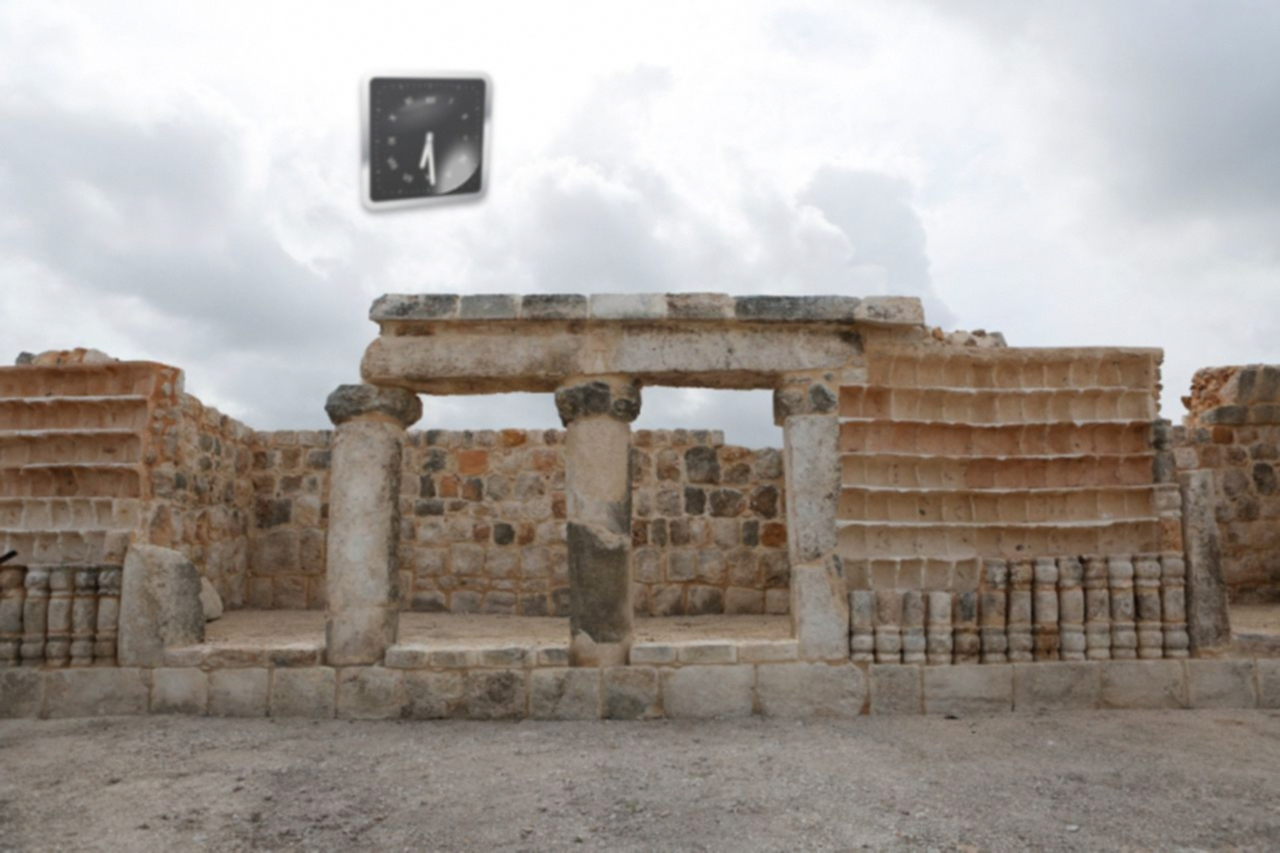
6:29
